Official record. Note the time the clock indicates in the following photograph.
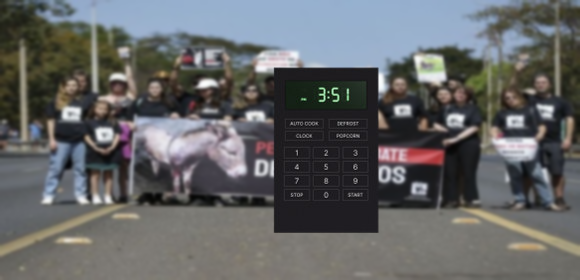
3:51
